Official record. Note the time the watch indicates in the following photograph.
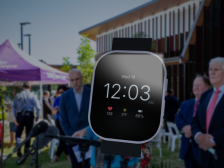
12:03
